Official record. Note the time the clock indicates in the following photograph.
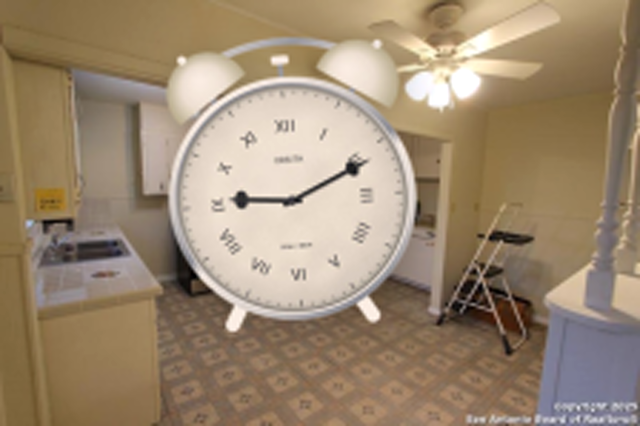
9:11
